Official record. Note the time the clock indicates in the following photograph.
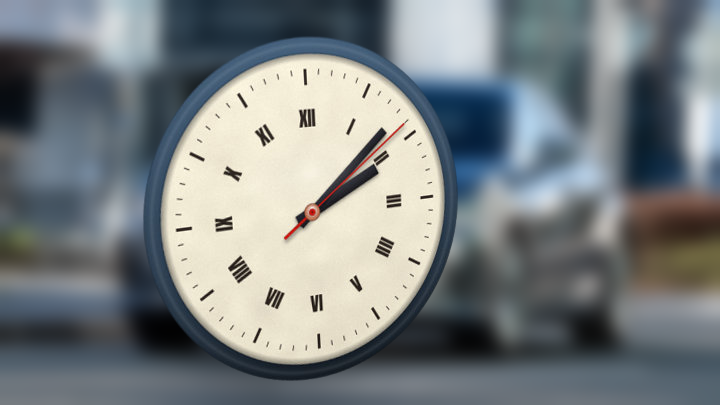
2:08:09
